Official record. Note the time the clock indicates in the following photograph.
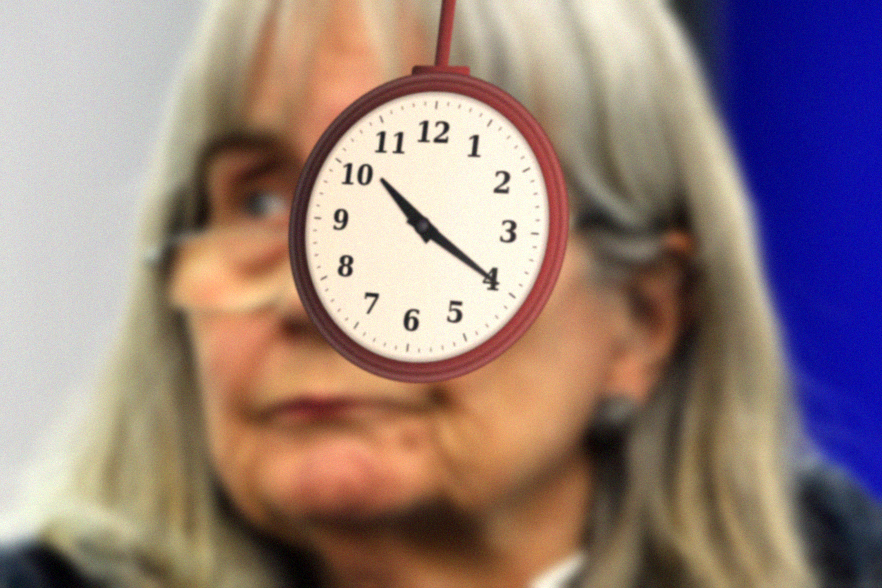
10:20
